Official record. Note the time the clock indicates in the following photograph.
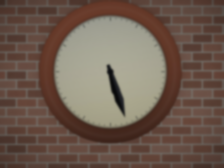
5:27
